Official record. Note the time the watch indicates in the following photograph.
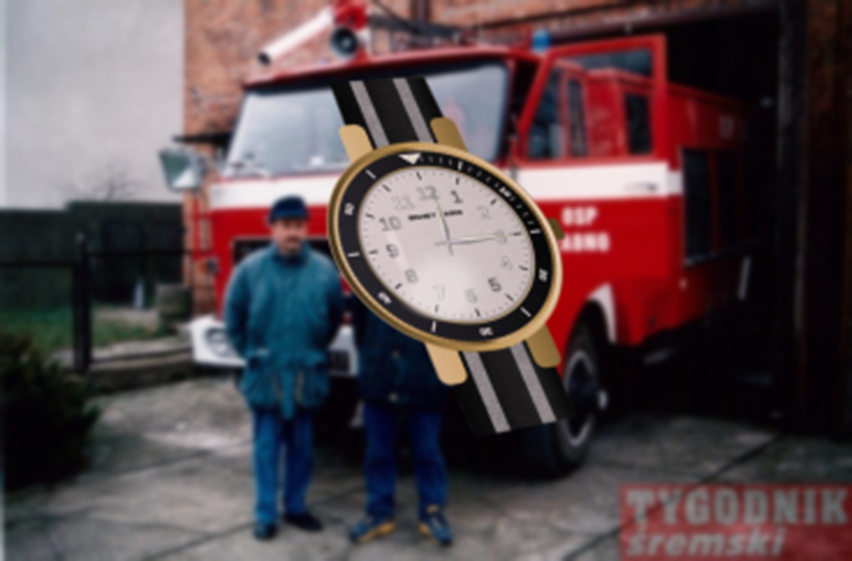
12:15
